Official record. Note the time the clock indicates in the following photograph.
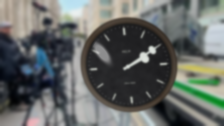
2:10
